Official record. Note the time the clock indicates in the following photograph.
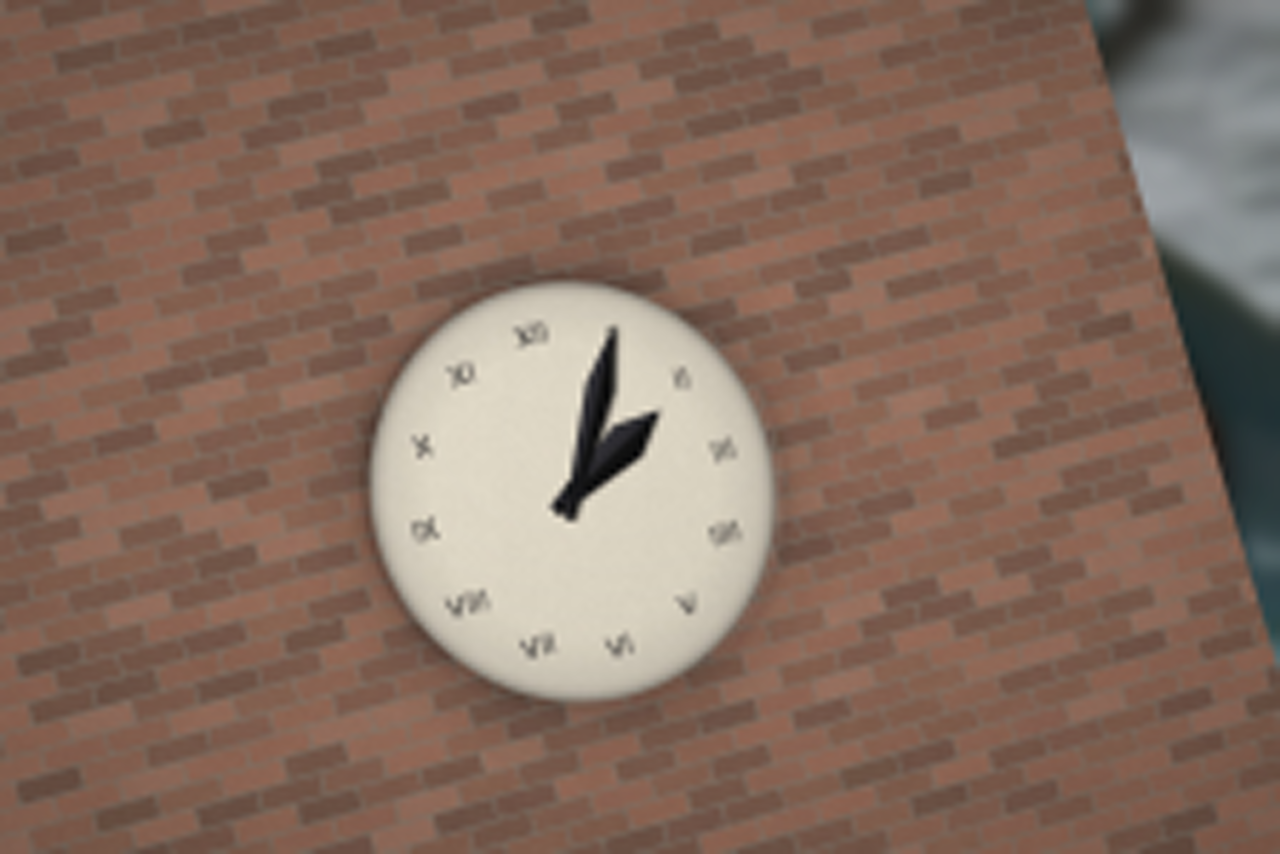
2:05
